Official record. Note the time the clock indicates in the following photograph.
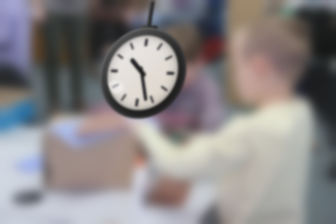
10:27
